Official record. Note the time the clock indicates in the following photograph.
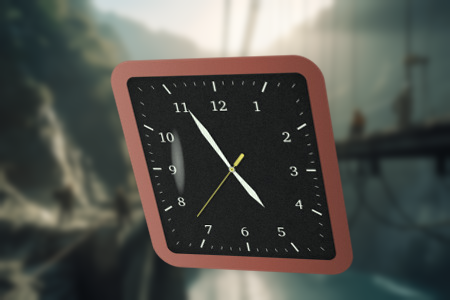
4:55:37
